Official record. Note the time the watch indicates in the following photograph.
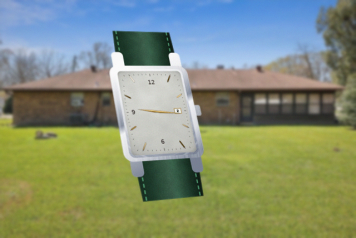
9:16
